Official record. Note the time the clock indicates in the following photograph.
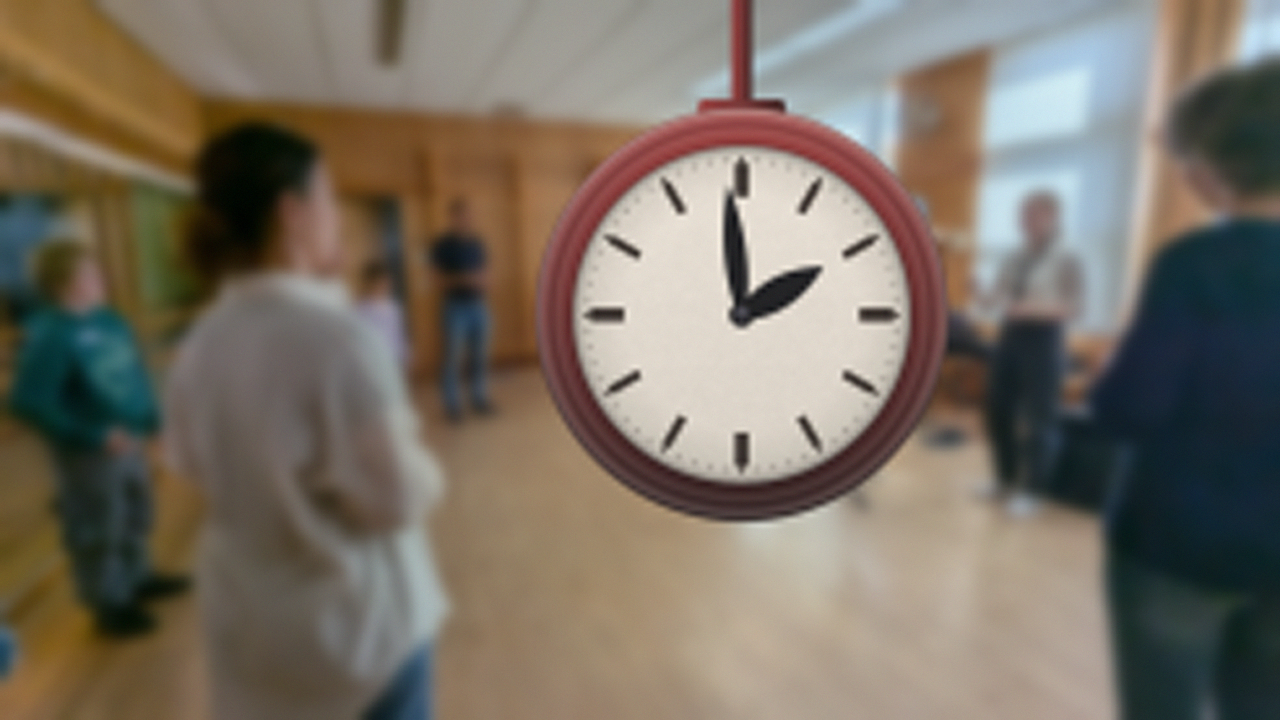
1:59
